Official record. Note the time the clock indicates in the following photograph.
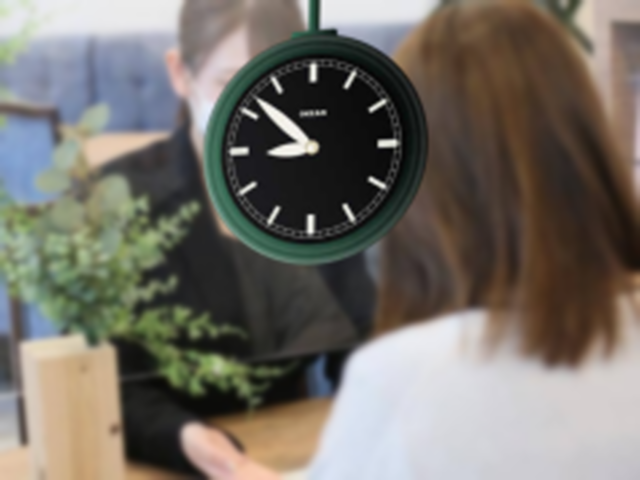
8:52
